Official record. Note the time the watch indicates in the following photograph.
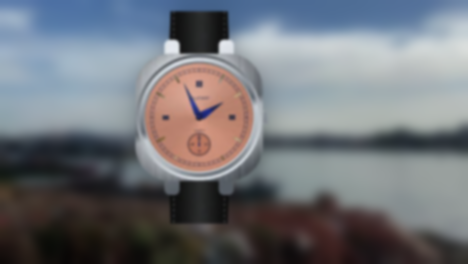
1:56
